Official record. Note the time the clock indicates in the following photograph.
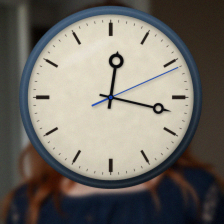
12:17:11
